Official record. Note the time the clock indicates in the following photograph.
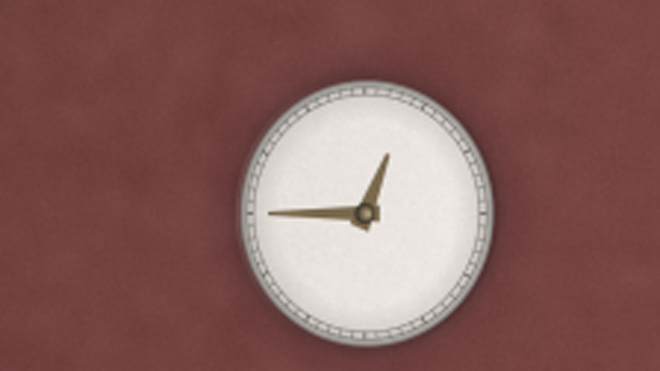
12:45
